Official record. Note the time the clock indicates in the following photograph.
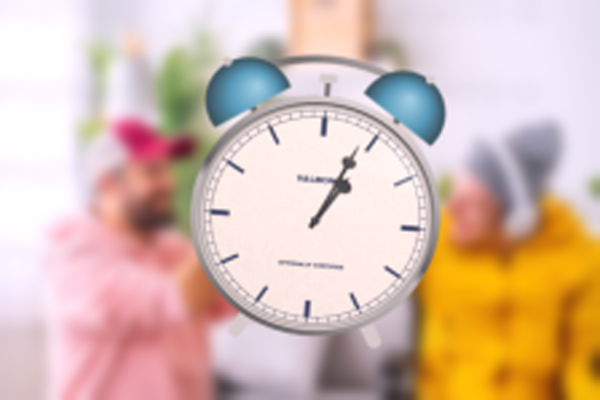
1:04
